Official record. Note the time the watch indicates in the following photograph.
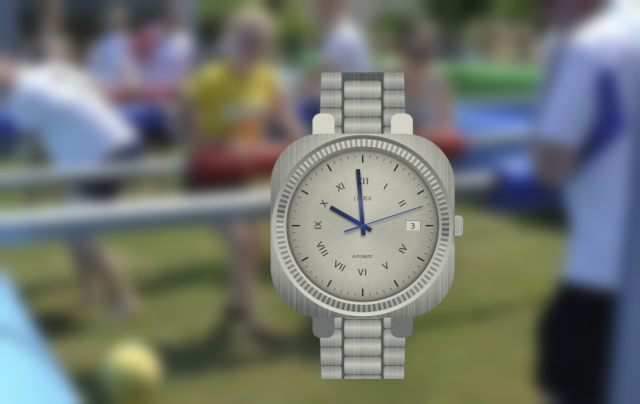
9:59:12
